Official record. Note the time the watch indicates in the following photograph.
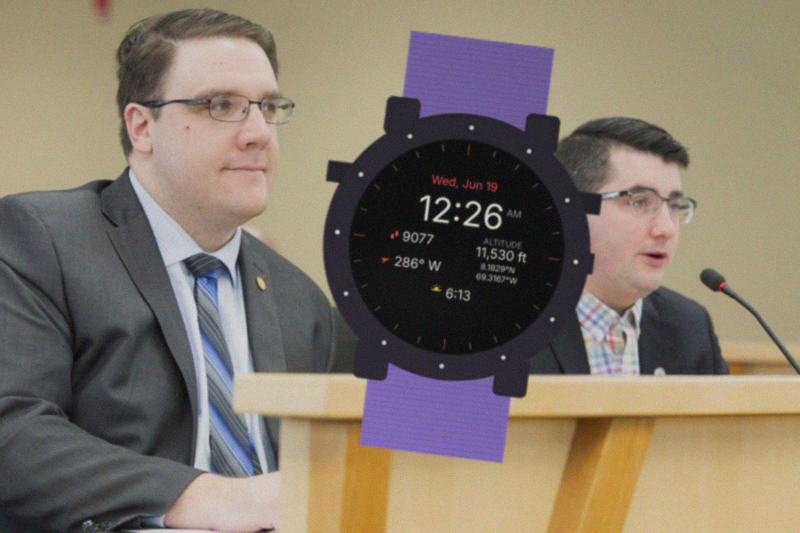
12:26
